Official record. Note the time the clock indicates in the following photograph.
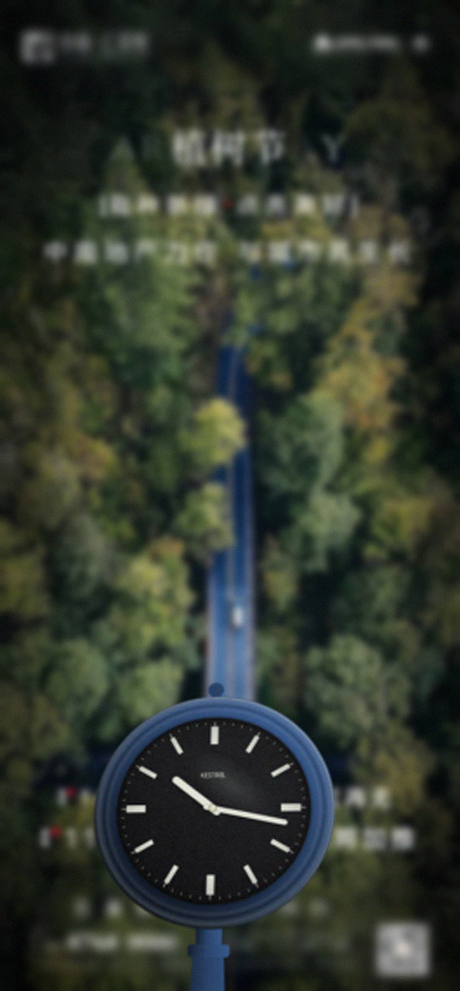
10:17
